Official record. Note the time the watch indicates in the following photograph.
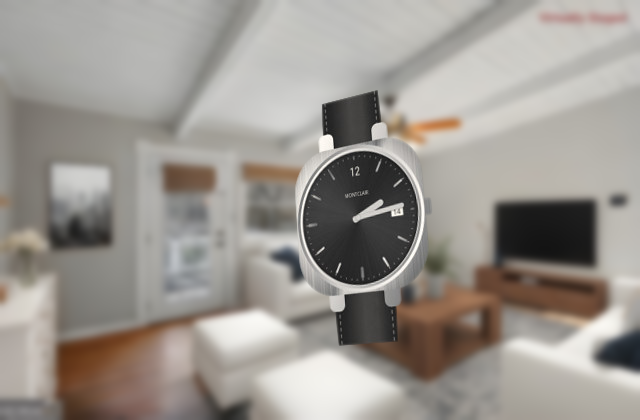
2:14
